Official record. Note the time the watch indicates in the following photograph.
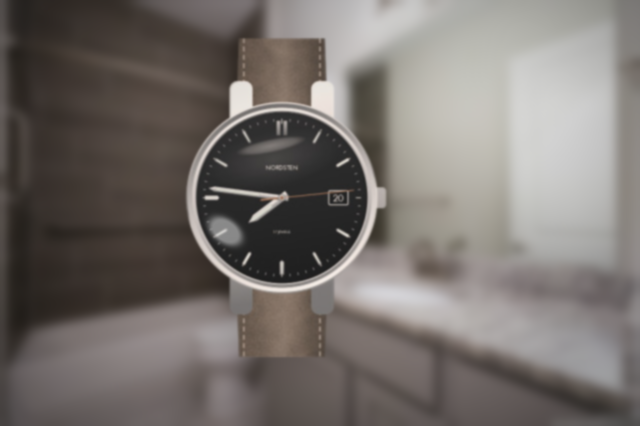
7:46:14
